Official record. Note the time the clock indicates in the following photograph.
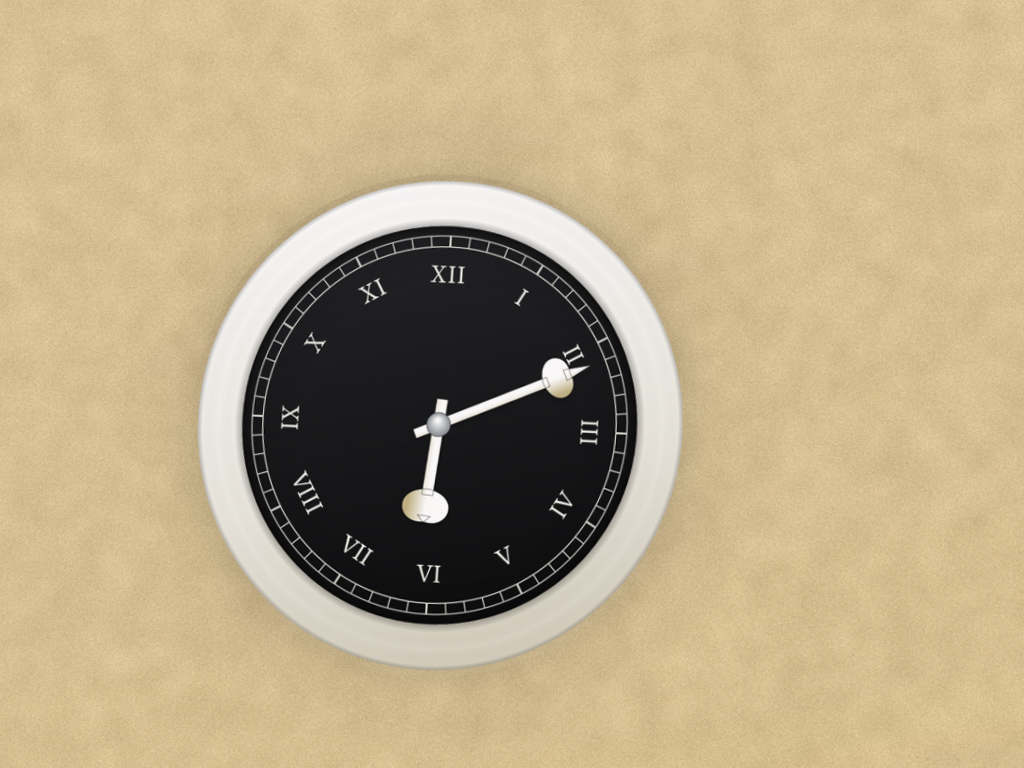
6:11
